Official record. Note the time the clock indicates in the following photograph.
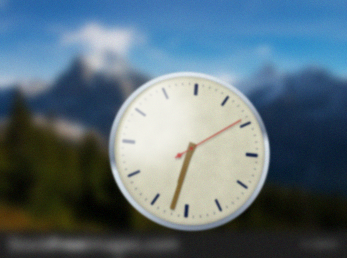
6:32:09
